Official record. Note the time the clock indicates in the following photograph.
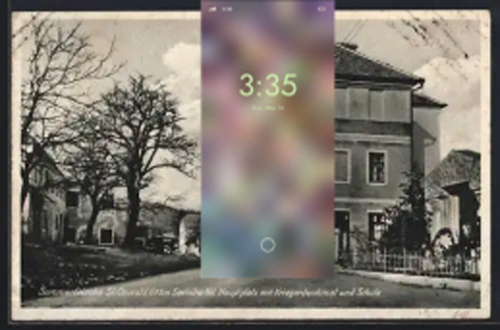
3:35
